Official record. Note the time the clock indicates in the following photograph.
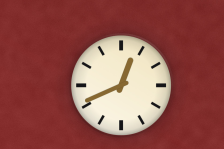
12:41
